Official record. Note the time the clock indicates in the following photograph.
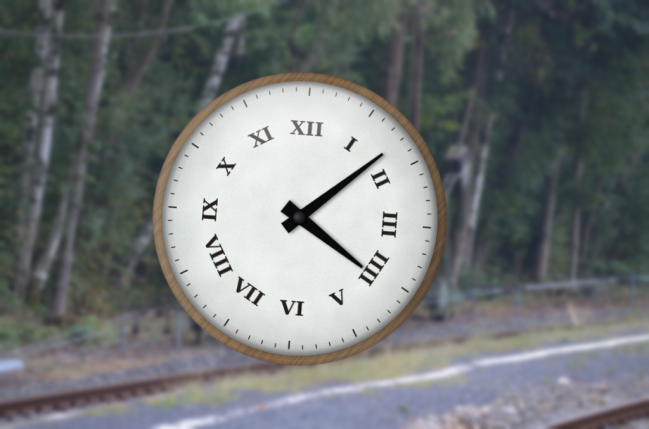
4:08
